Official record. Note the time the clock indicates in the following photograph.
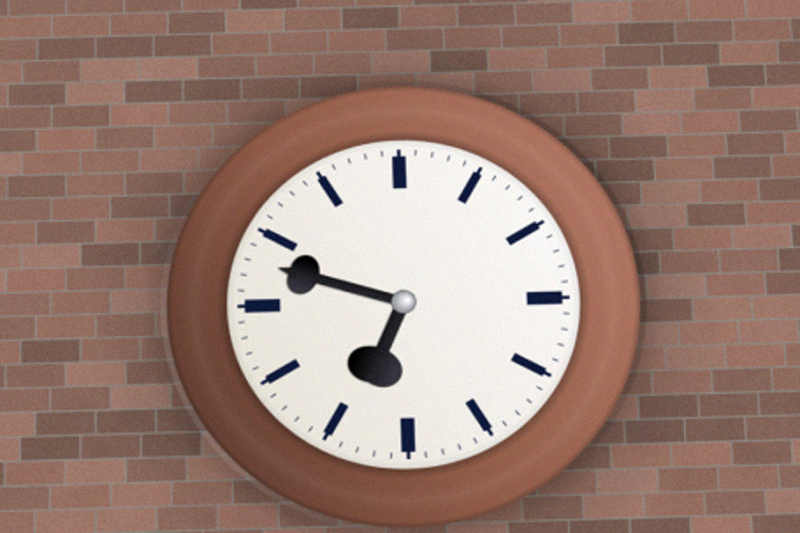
6:48
